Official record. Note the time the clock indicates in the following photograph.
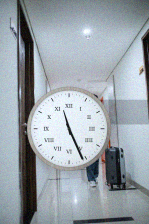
11:26
